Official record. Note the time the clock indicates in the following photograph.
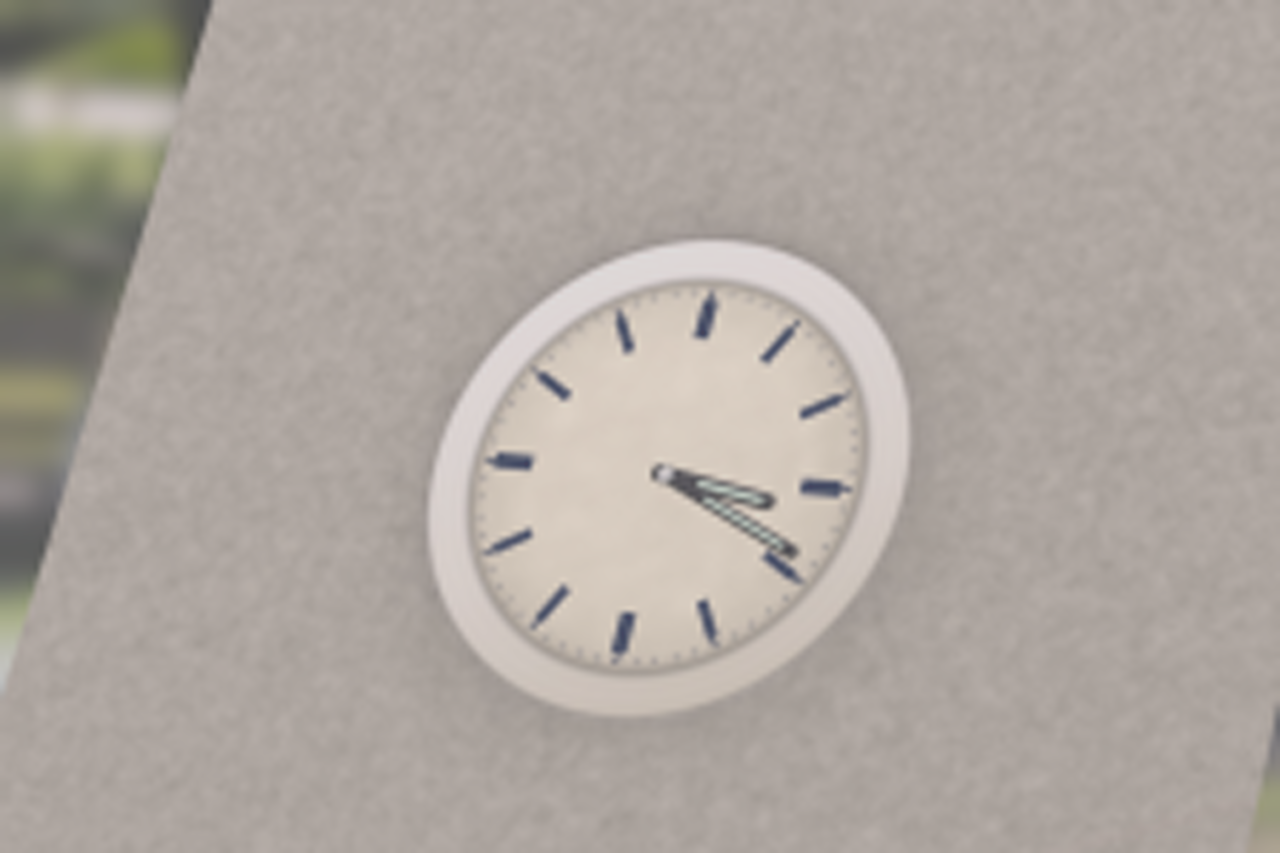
3:19
